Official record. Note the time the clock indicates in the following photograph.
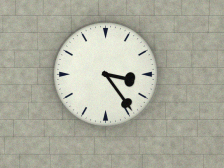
3:24
